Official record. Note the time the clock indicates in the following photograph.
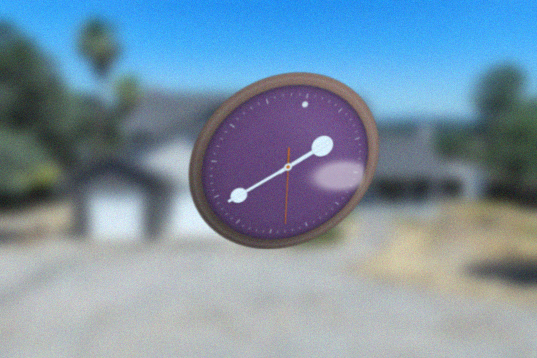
1:38:28
